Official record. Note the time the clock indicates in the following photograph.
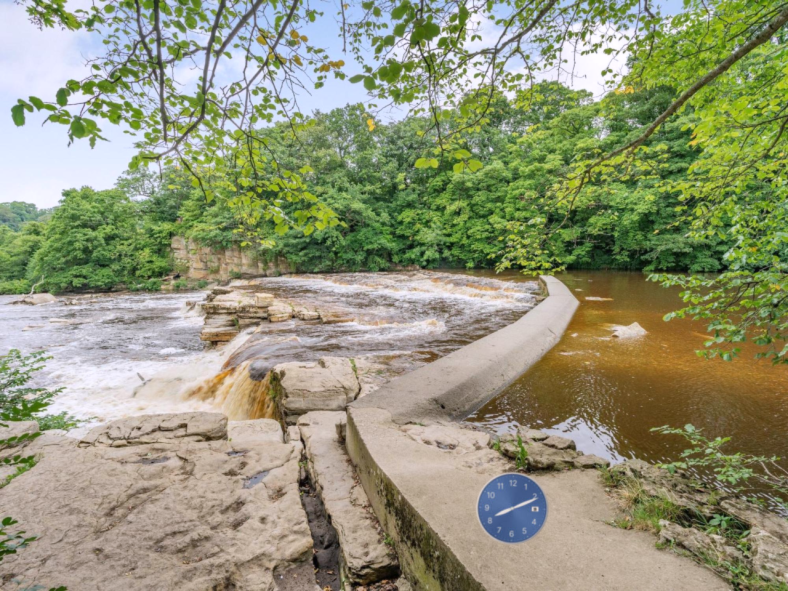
8:11
